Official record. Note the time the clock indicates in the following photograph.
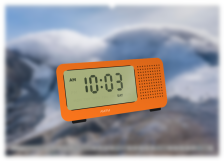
10:03
